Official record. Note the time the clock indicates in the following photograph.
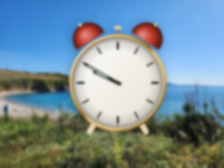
9:50
